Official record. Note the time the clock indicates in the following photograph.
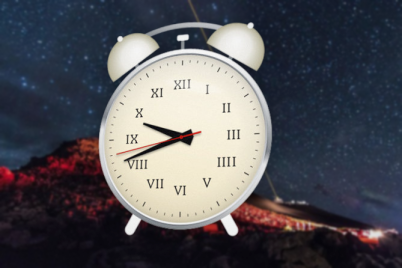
9:41:43
